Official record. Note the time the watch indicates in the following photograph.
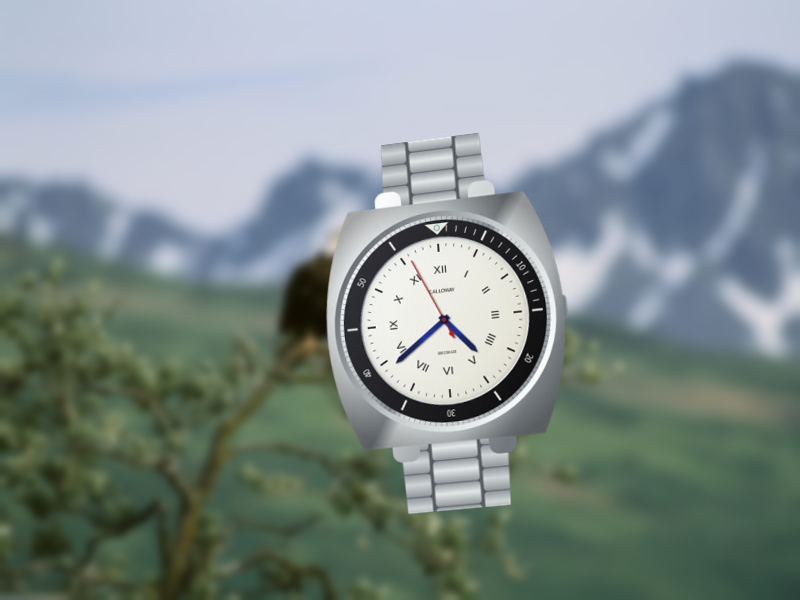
4:38:56
